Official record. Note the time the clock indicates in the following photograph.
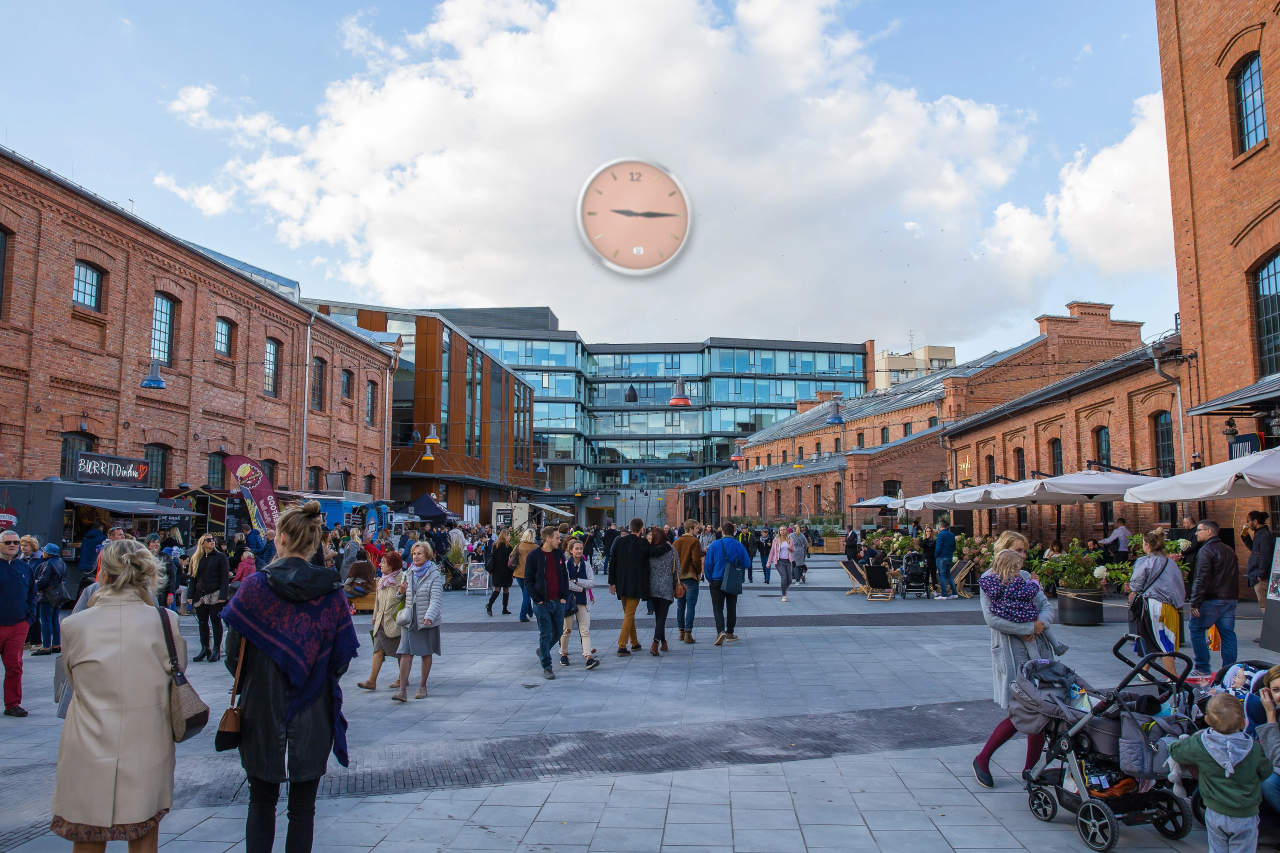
9:15
